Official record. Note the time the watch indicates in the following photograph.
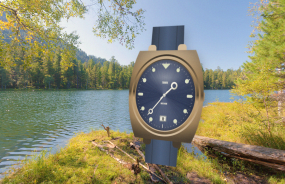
1:37
